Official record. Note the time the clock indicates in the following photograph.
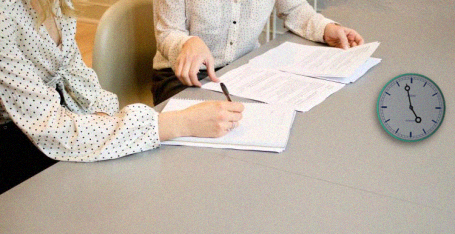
4:58
